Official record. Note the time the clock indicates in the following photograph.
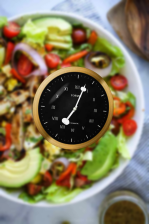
7:03
